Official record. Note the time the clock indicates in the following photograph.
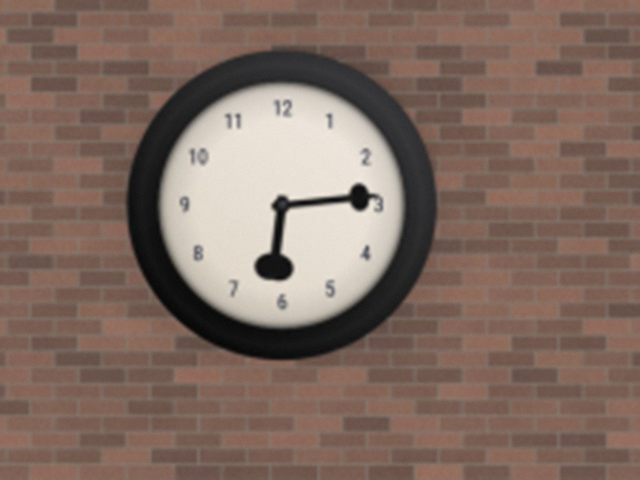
6:14
